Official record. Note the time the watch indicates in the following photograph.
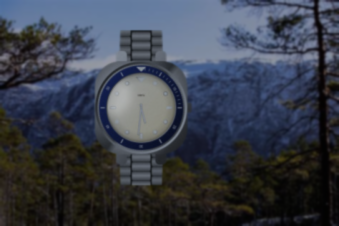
5:31
